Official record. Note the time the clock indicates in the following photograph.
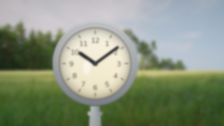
10:09
